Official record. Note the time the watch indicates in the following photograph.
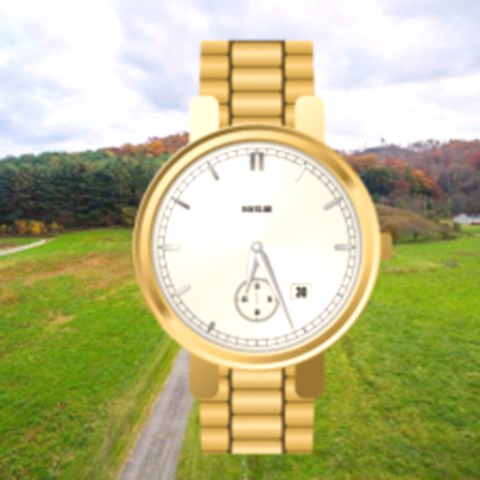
6:26
